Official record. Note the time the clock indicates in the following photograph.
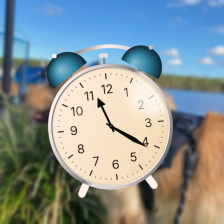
11:21
